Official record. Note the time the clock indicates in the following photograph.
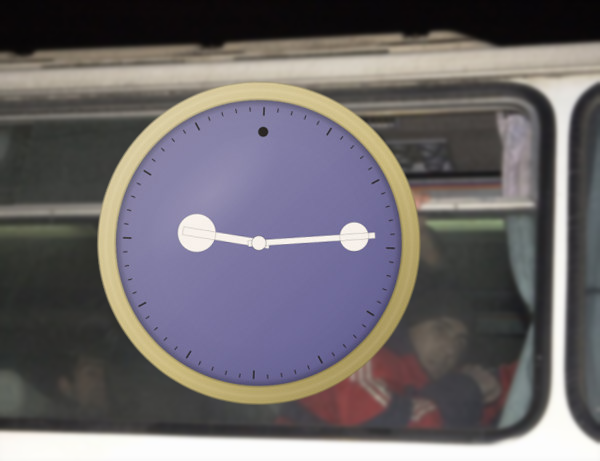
9:14
